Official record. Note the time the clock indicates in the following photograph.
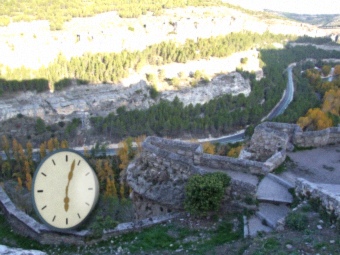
6:03
